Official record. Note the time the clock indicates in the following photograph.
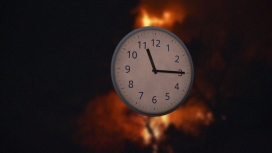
11:15
